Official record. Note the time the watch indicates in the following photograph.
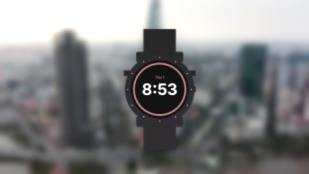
8:53
